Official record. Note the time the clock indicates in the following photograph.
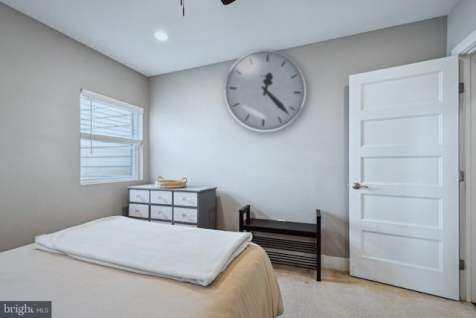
12:22
